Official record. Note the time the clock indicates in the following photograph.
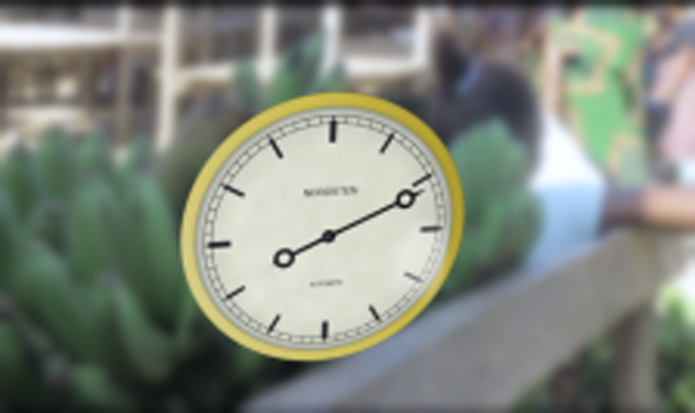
8:11
